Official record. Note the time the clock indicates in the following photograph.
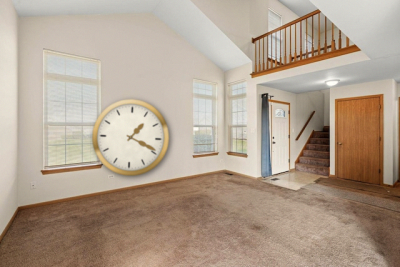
1:19
